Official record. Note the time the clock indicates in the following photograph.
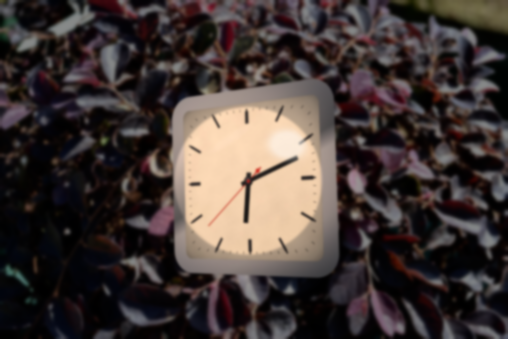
6:11:38
